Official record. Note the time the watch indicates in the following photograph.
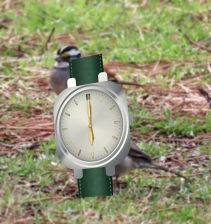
6:00
